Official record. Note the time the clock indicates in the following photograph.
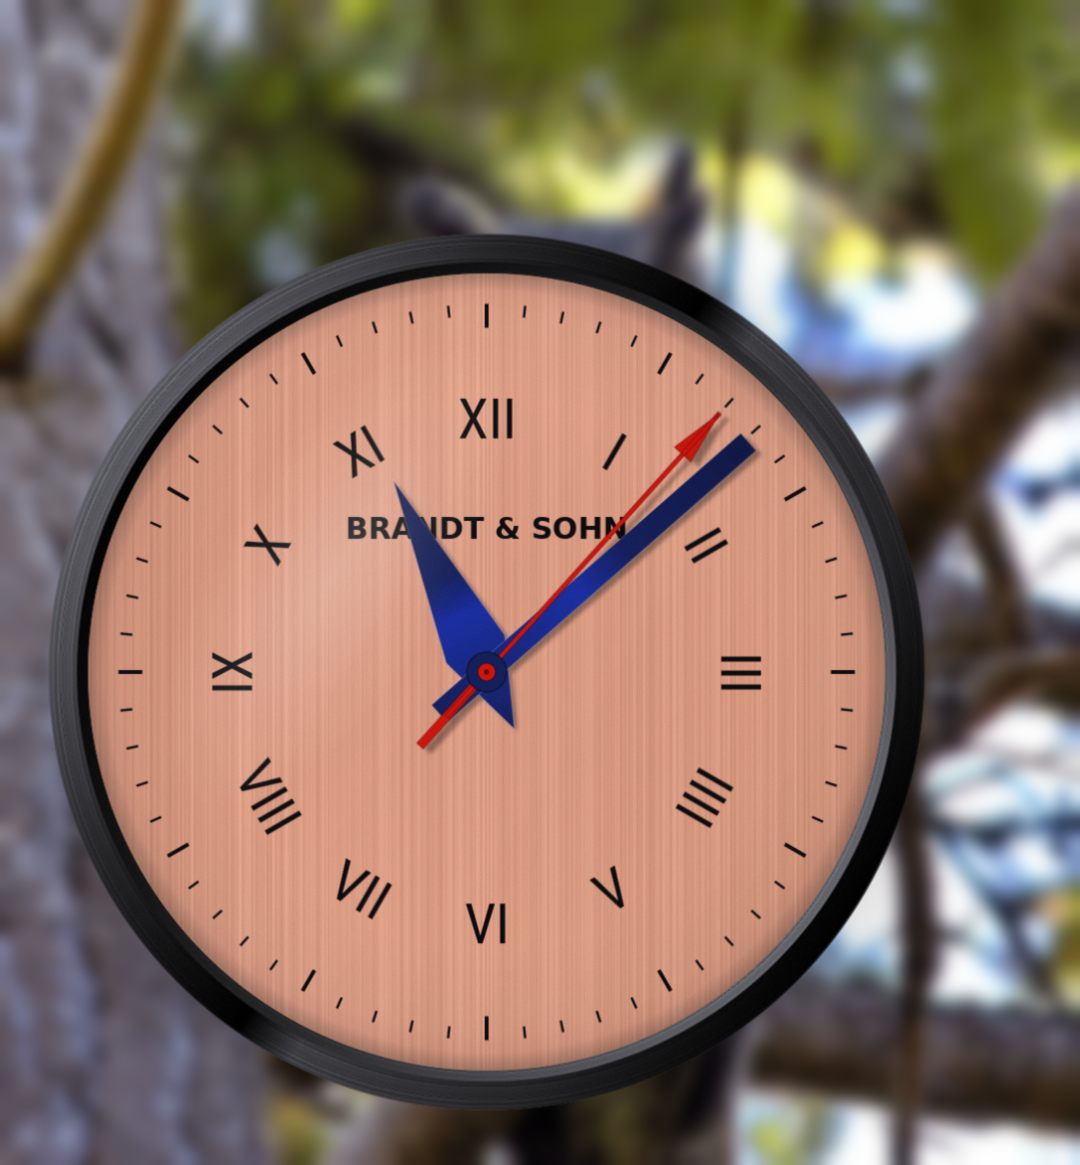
11:08:07
